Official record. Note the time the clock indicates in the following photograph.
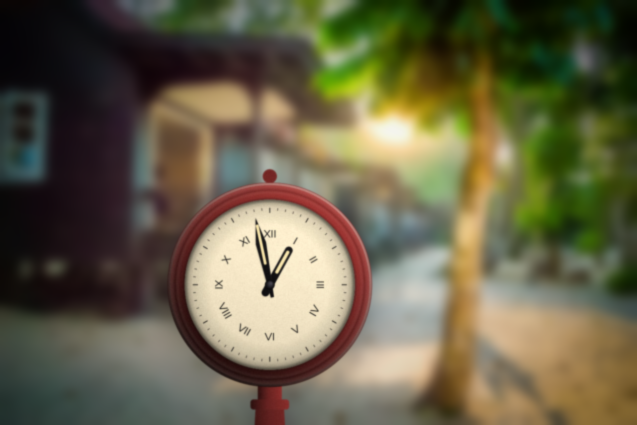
12:58
